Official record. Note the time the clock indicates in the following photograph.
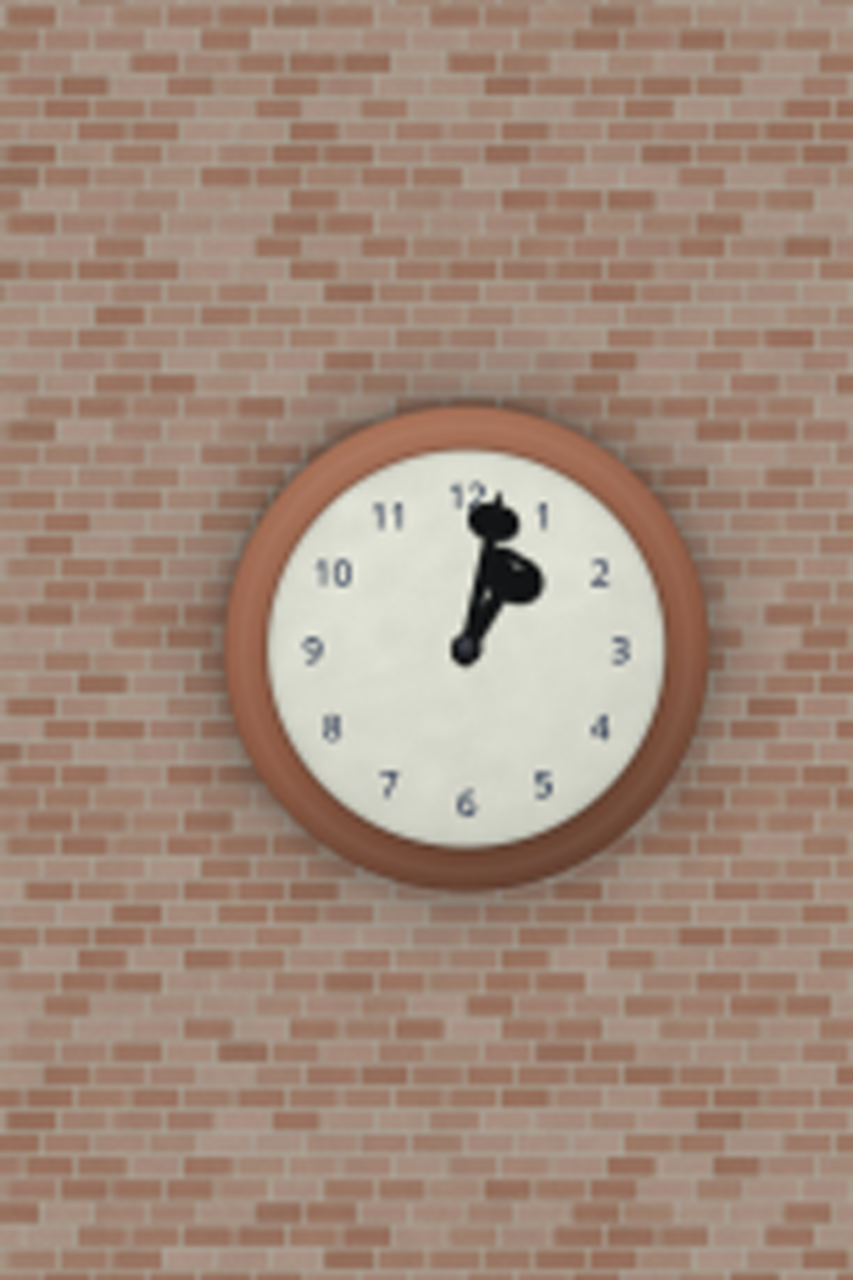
1:02
